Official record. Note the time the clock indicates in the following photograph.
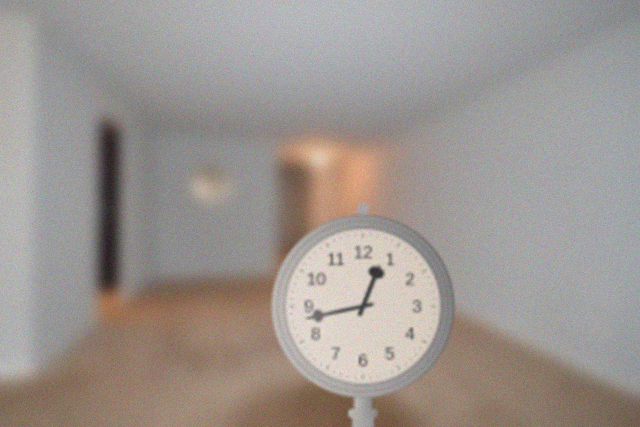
12:43
